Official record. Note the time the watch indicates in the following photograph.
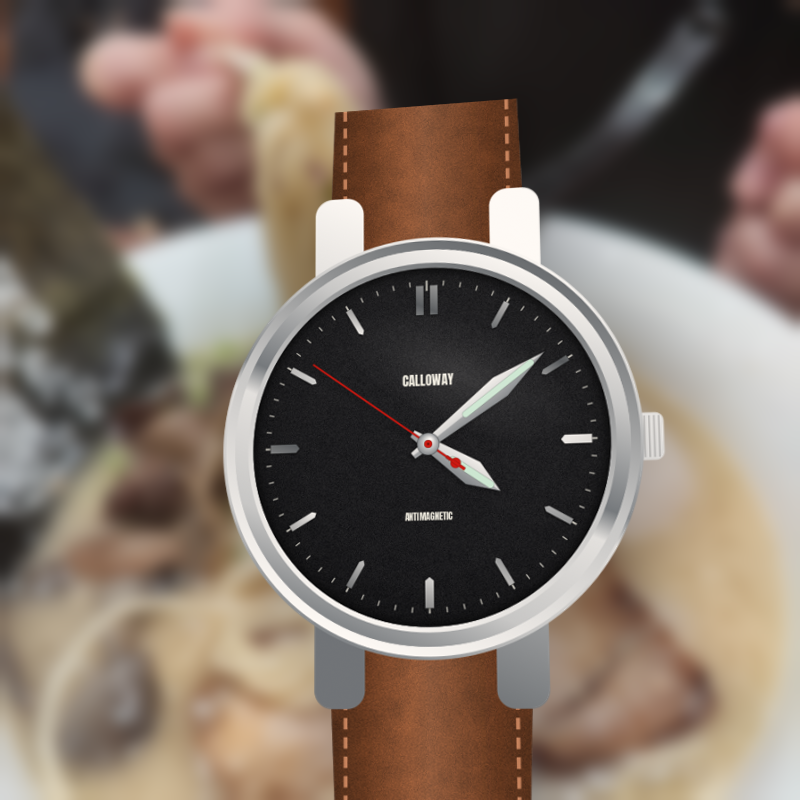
4:08:51
